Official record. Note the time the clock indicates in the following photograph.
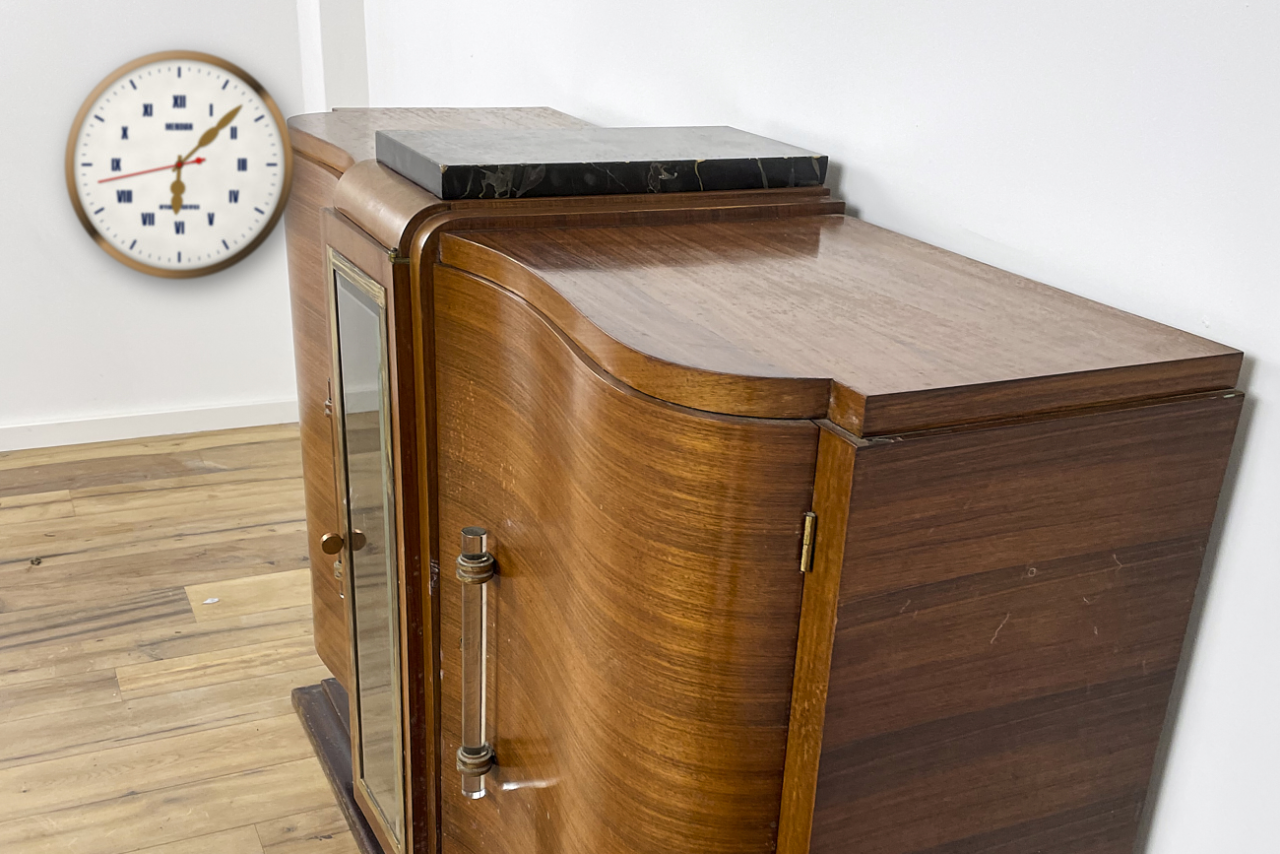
6:07:43
